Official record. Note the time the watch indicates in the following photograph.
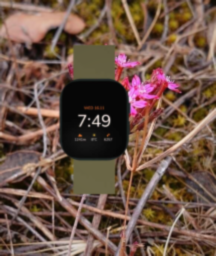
7:49
